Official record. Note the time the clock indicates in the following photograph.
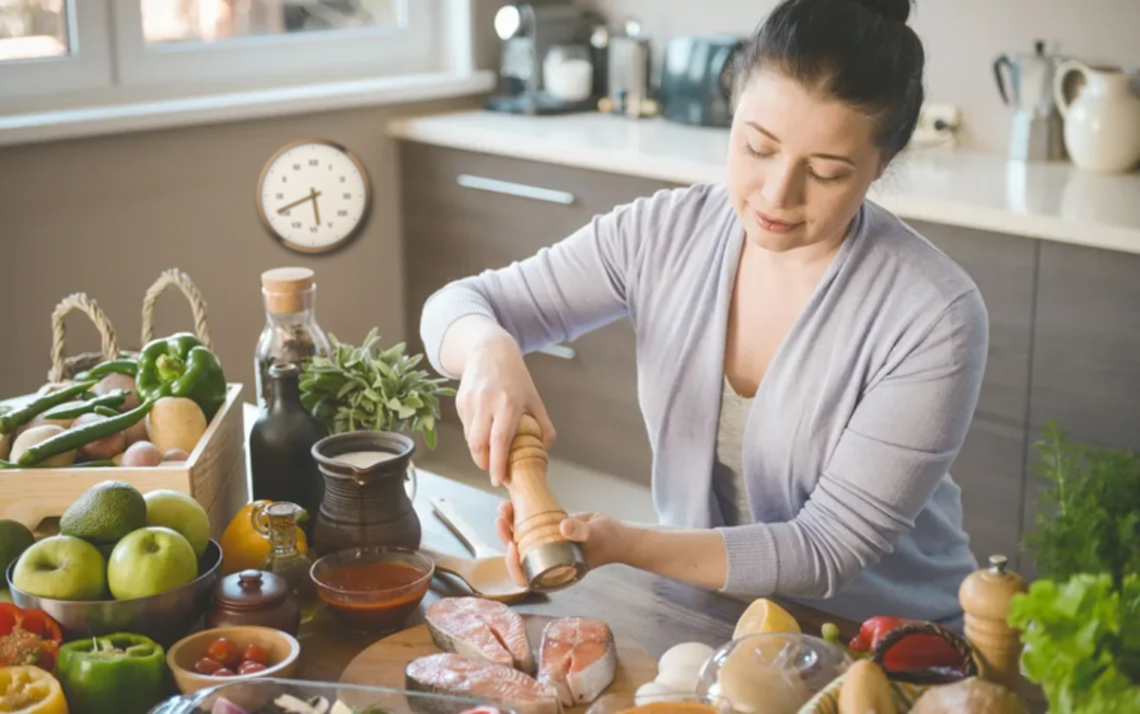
5:41
